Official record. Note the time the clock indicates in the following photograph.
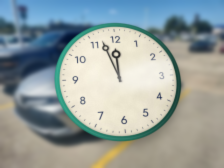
11:57
